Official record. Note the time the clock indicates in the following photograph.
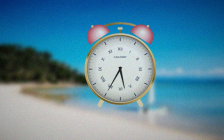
5:35
